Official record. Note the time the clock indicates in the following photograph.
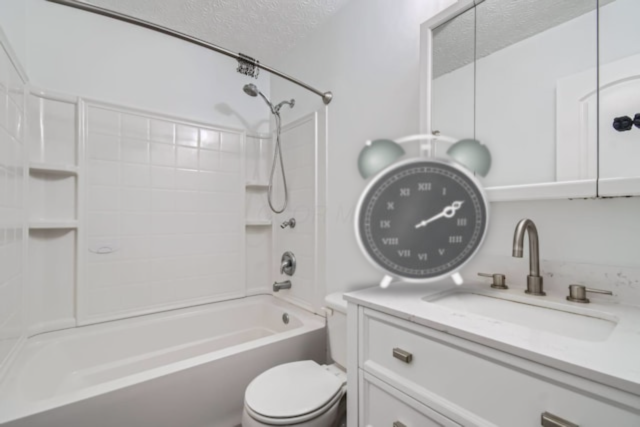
2:10
